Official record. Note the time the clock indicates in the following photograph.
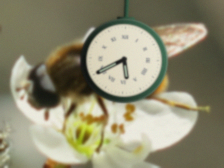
5:40
